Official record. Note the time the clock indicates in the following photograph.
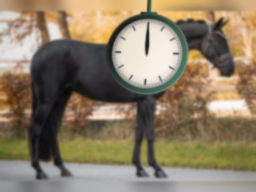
12:00
